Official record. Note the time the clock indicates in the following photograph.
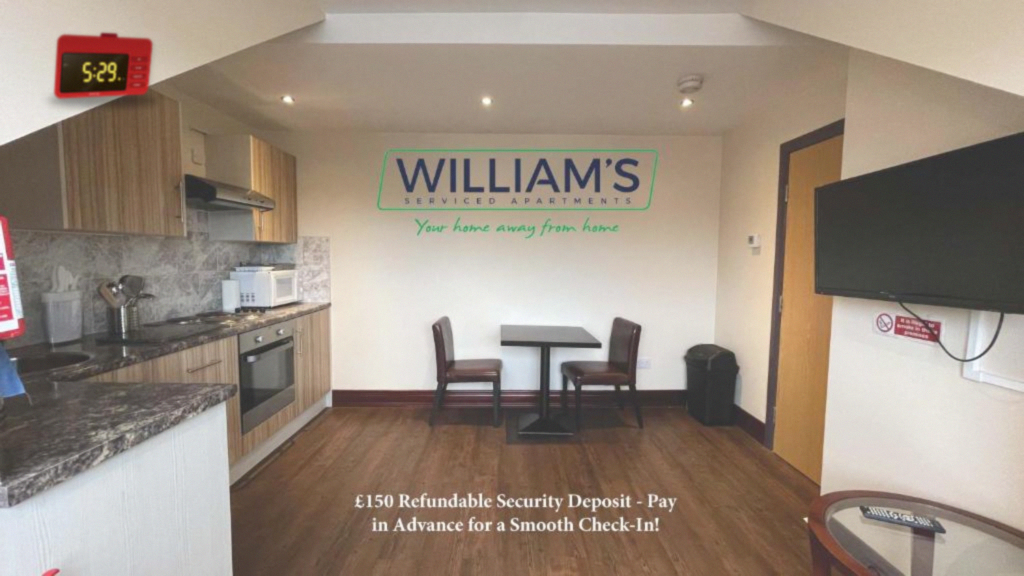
5:29
